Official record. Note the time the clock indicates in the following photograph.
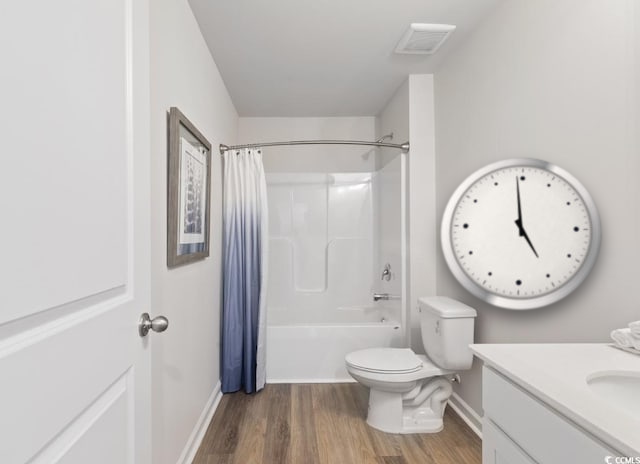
4:59
